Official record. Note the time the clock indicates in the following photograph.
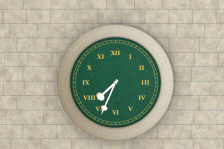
7:34
